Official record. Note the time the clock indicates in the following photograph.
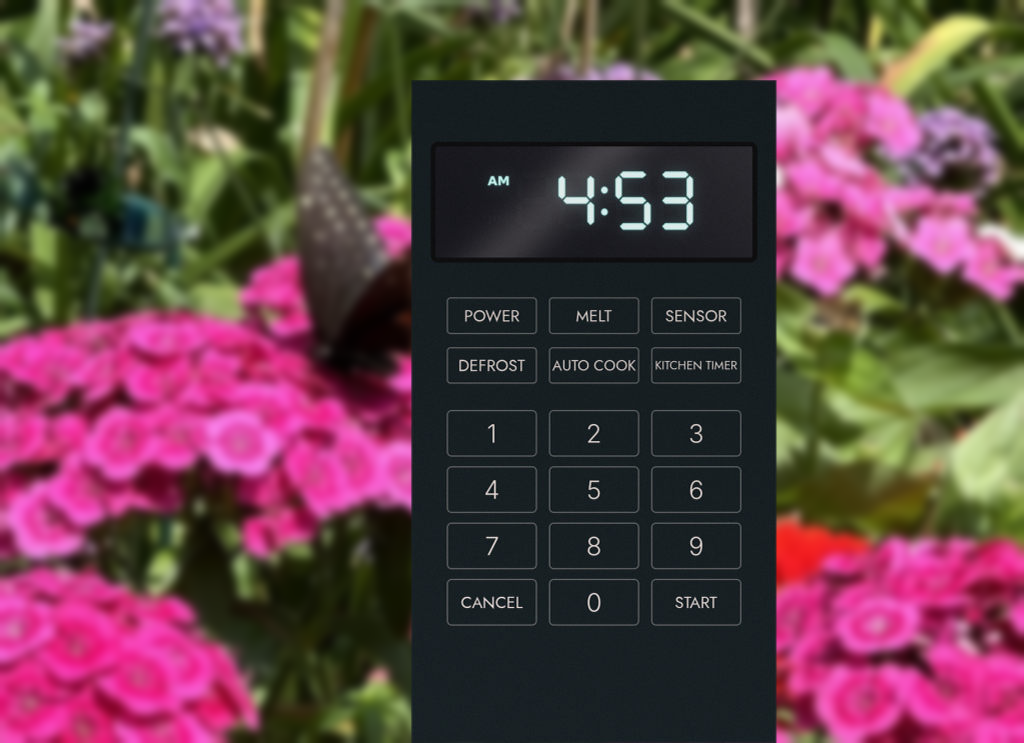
4:53
